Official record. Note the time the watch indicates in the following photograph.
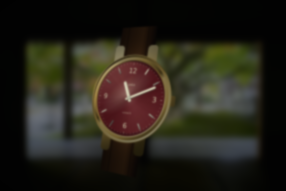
11:11
